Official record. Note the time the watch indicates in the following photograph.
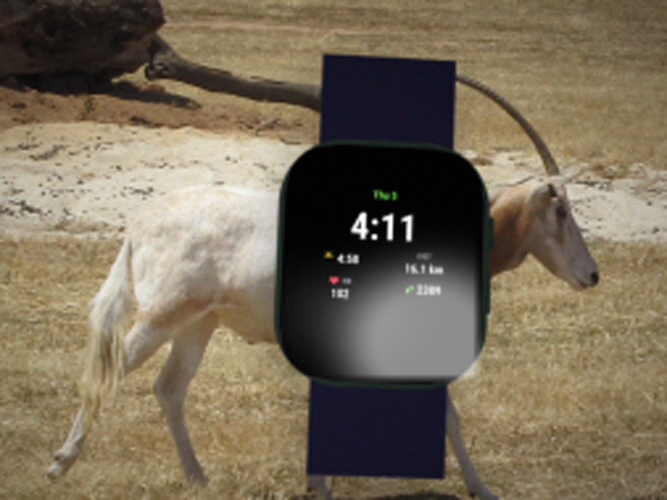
4:11
